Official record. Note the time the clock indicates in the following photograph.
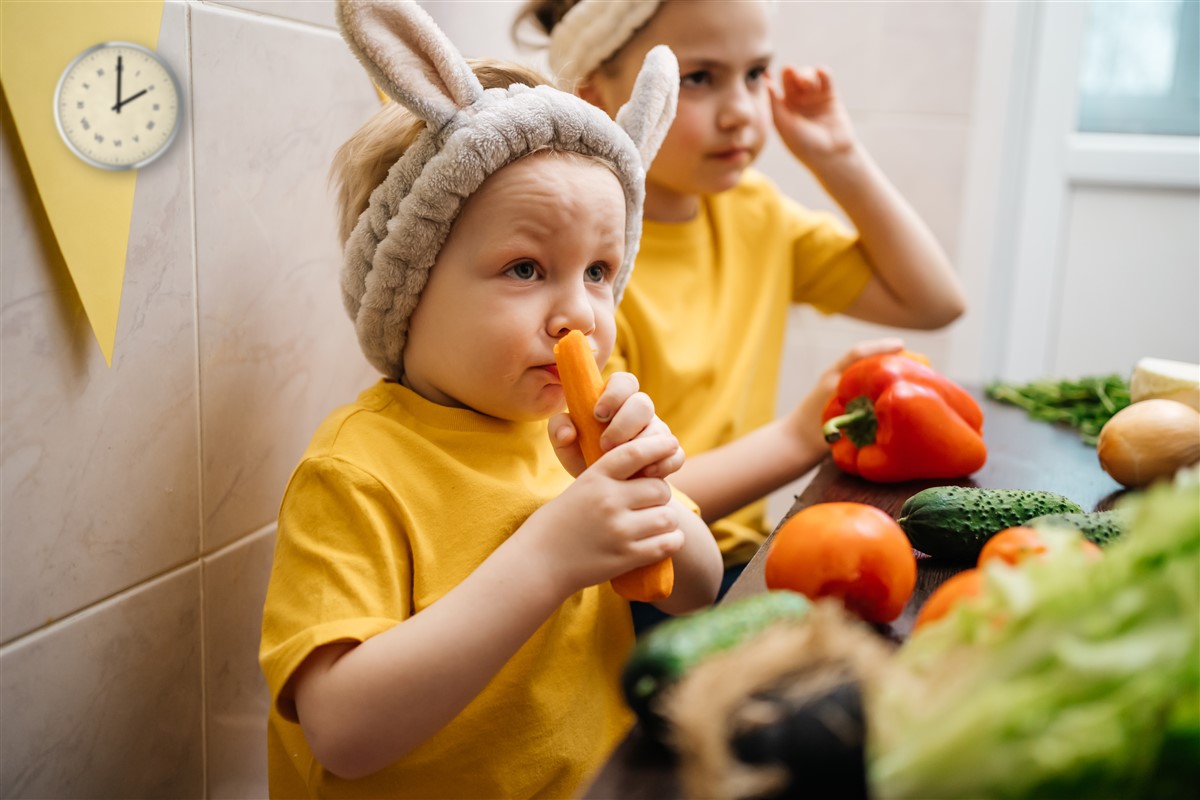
2:00
